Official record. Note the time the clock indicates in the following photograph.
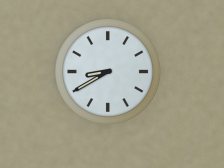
8:40
